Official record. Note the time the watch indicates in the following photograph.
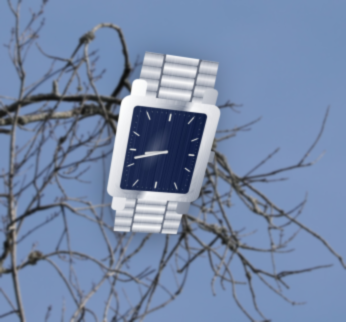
8:42
